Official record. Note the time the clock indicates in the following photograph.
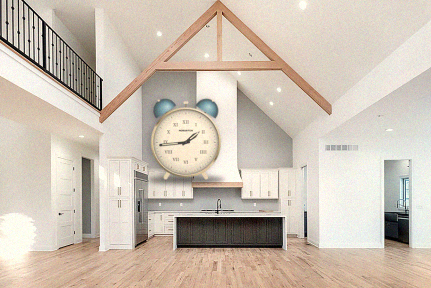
1:44
